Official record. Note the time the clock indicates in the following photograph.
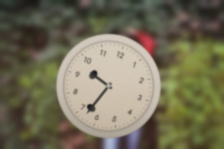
9:33
